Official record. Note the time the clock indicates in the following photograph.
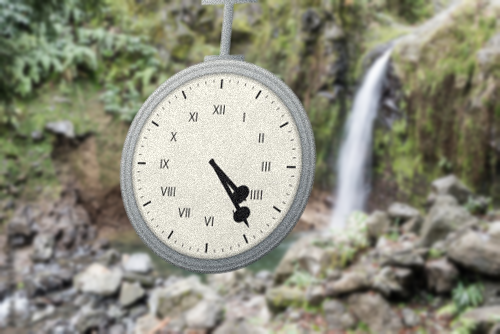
4:24
